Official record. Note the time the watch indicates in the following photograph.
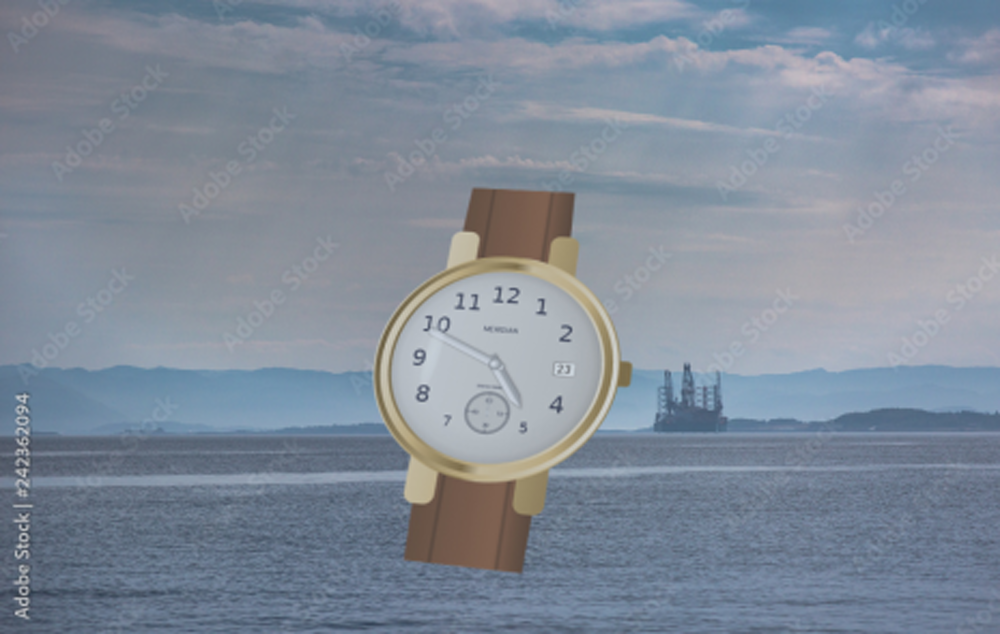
4:49
